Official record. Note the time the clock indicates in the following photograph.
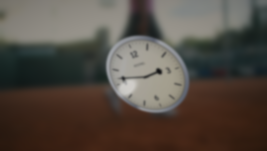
2:47
